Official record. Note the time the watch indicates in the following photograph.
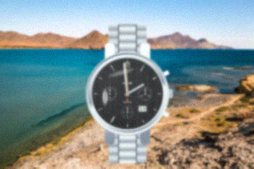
1:59
